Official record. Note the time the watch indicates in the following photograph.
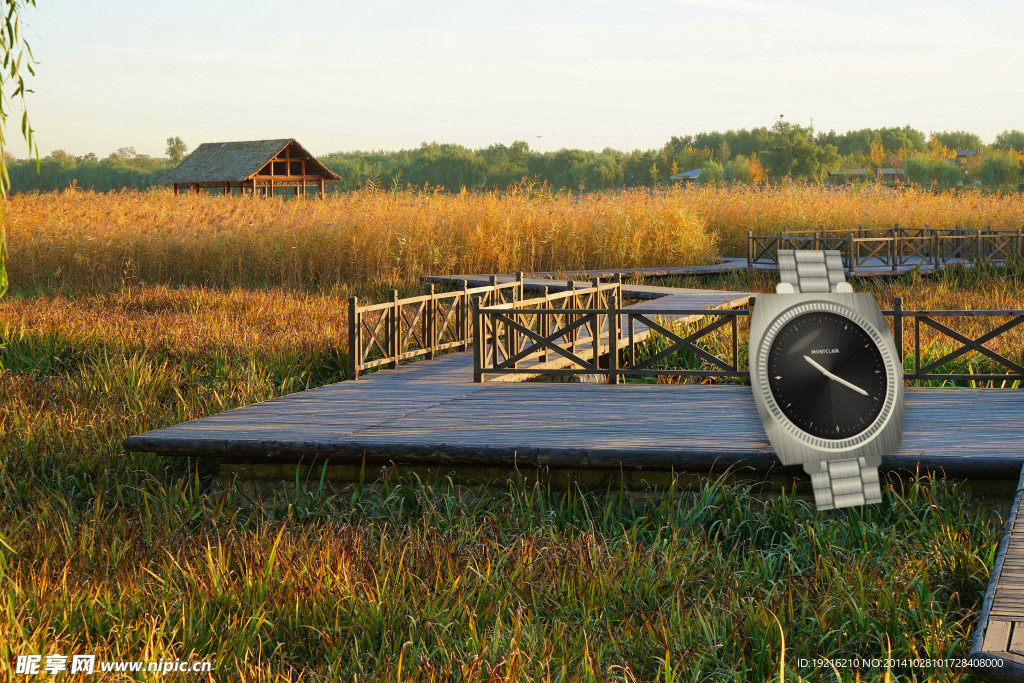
10:20
